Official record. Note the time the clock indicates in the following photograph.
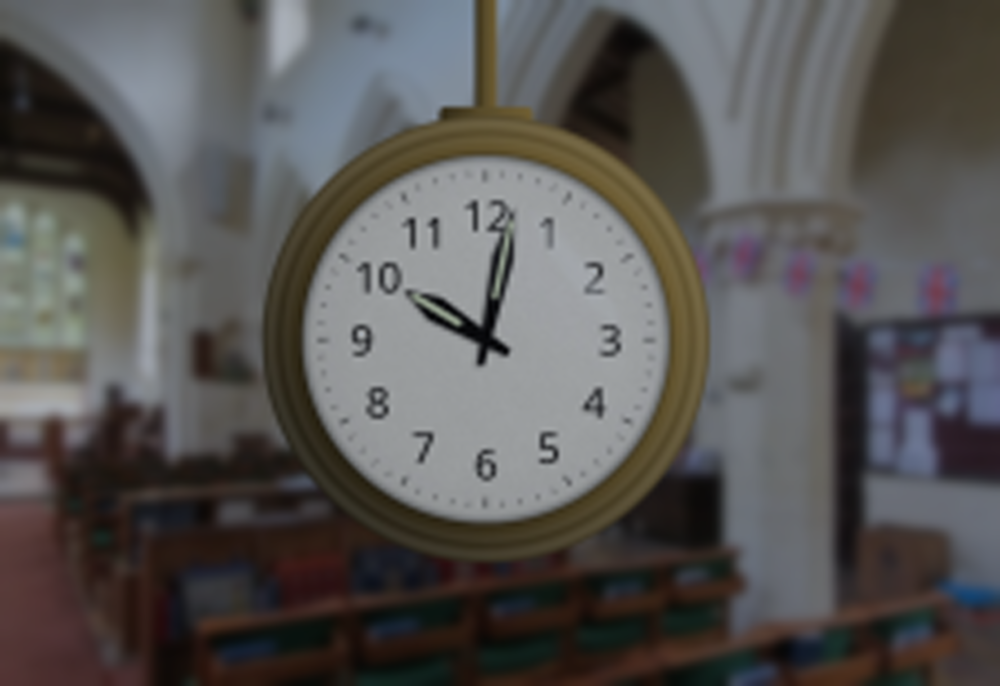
10:02
